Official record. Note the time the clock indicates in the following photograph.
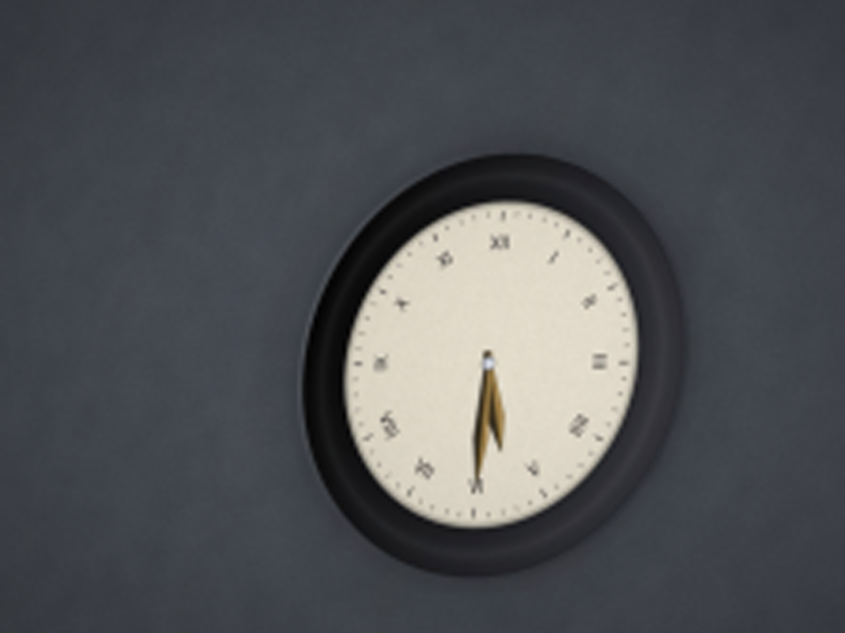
5:30
